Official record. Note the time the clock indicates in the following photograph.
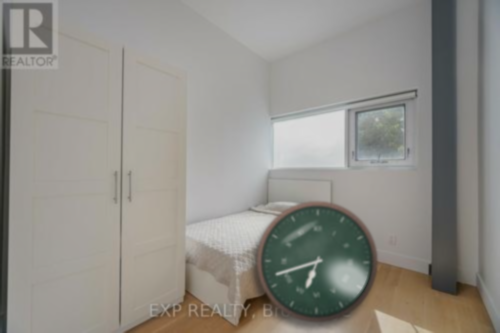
6:42
